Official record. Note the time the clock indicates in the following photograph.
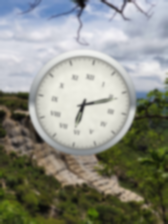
6:11
